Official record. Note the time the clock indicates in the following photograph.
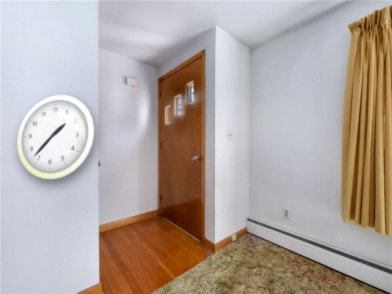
1:37
